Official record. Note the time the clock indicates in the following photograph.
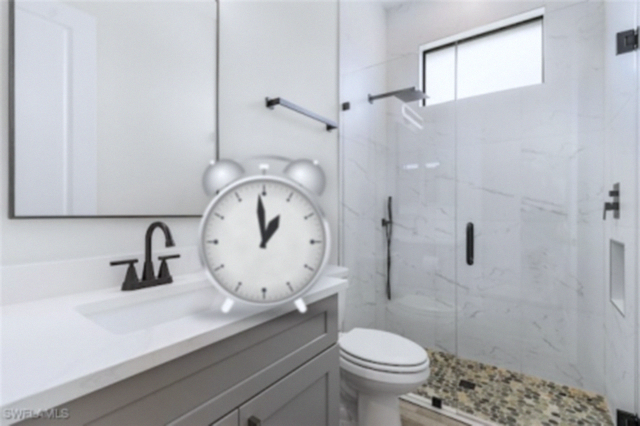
12:59
